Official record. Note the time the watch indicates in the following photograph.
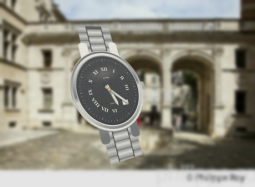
5:22
